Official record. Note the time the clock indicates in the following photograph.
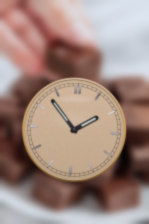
1:53
